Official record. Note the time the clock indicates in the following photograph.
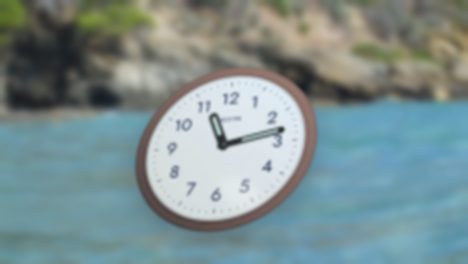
11:13
